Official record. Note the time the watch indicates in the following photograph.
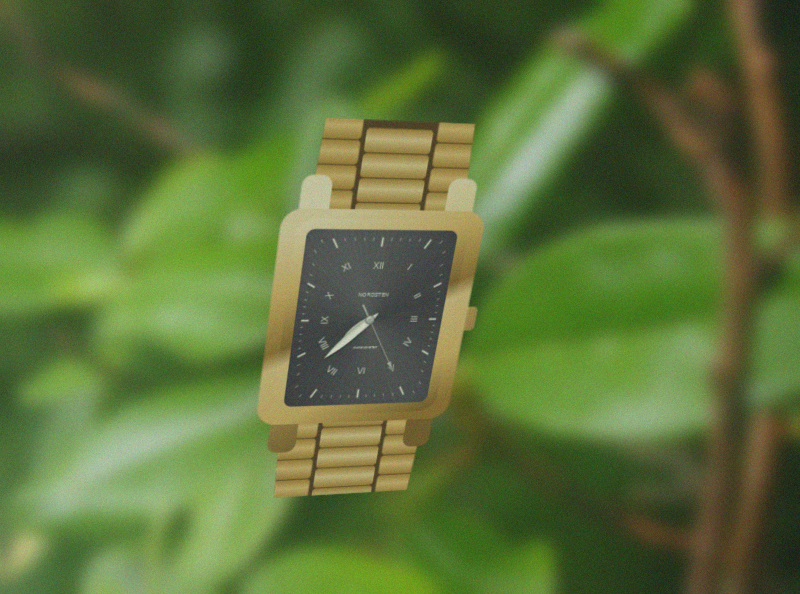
7:37:25
